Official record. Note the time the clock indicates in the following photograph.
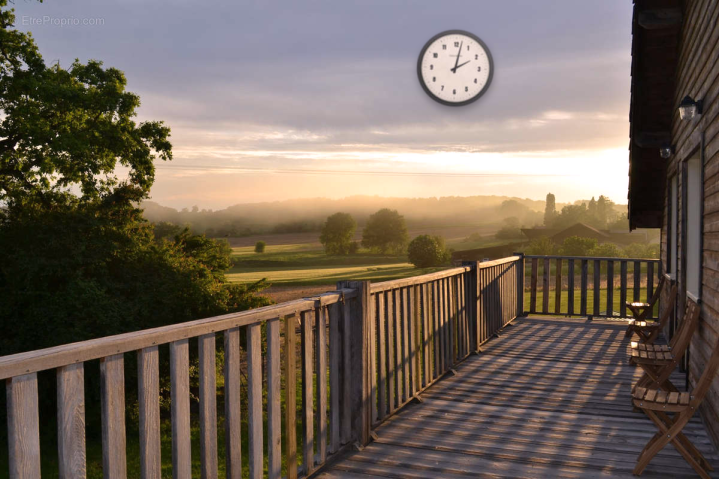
2:02
